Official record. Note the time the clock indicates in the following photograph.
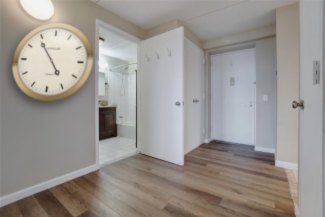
4:54
